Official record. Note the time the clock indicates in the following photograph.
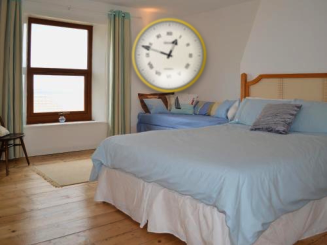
12:48
